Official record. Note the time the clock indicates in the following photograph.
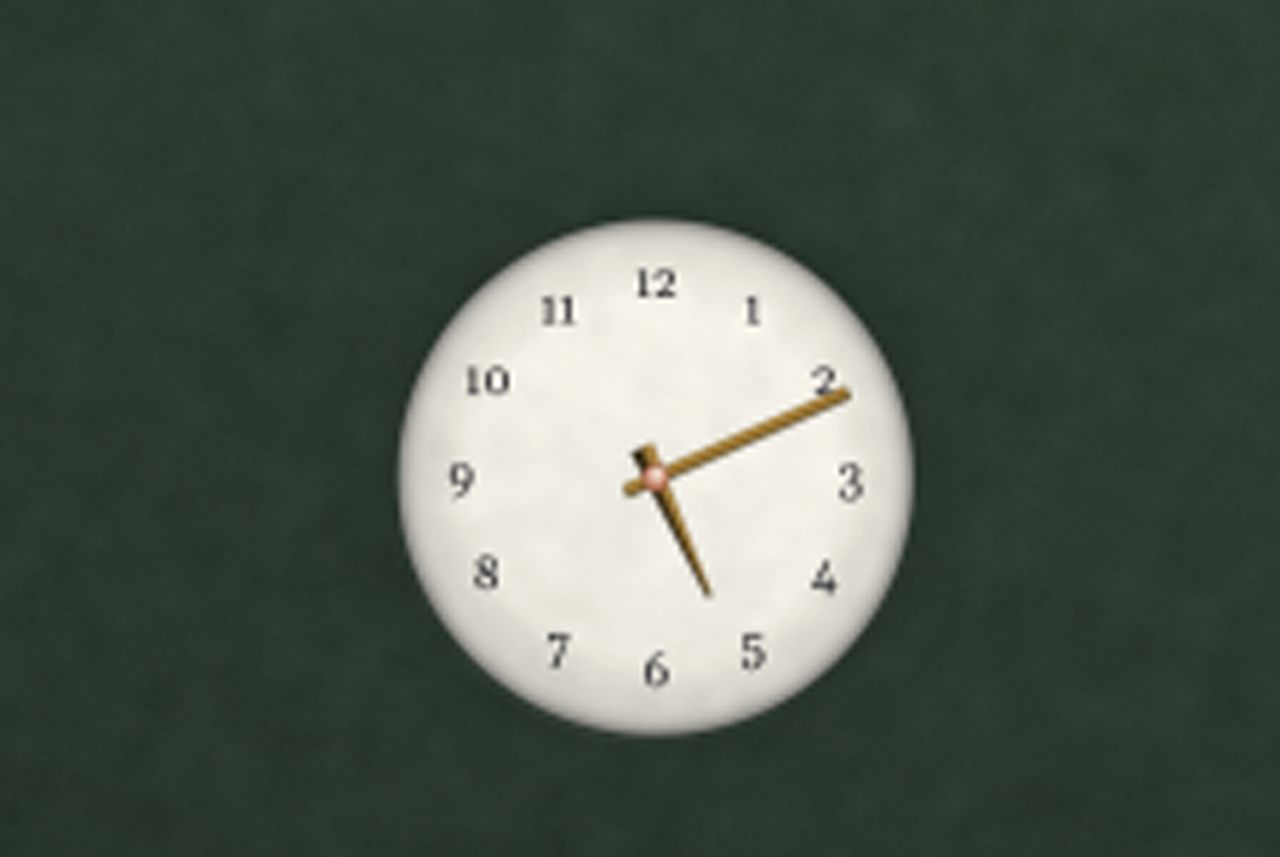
5:11
